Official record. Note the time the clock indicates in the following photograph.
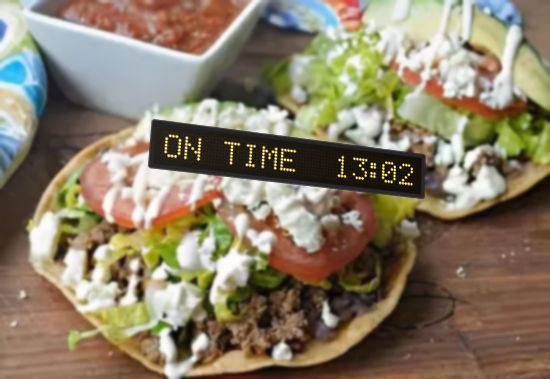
13:02
